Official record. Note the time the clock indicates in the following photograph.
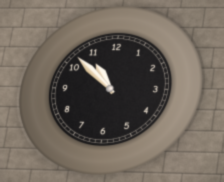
10:52
